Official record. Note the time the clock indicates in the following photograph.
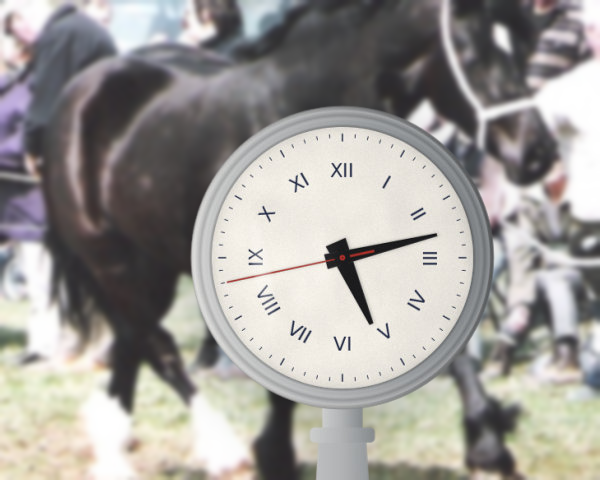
5:12:43
